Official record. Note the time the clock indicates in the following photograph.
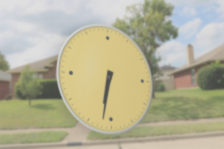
6:32
